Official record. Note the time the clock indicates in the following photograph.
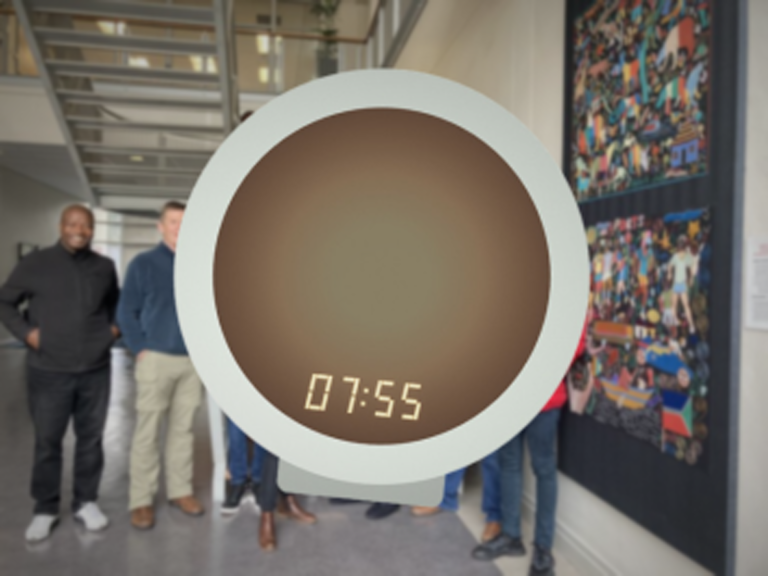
7:55
